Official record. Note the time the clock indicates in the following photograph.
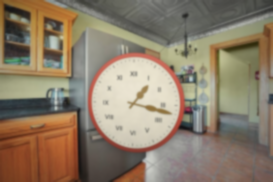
1:17
